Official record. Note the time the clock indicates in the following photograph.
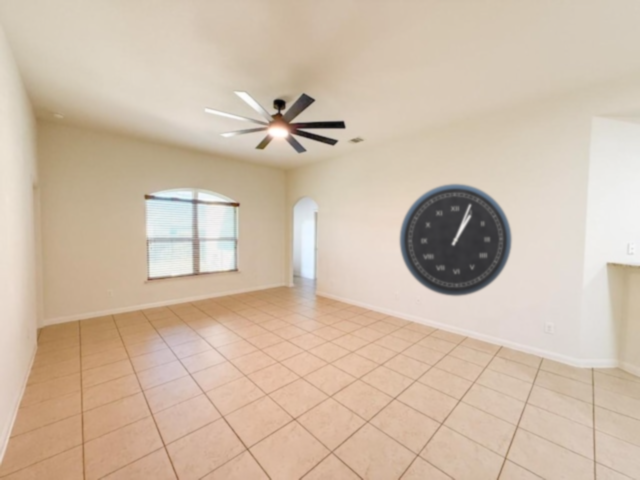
1:04
